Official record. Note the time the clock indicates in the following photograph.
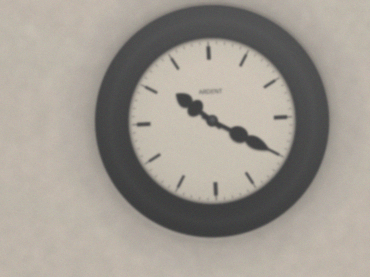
10:20
